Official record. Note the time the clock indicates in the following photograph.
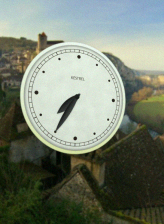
7:35
